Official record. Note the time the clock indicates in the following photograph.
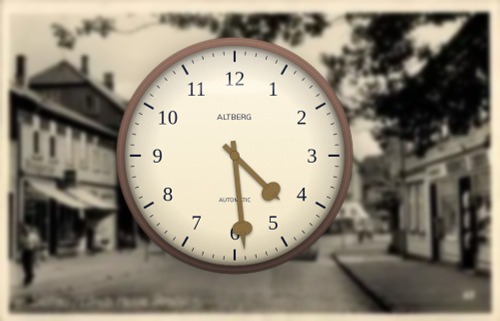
4:29
